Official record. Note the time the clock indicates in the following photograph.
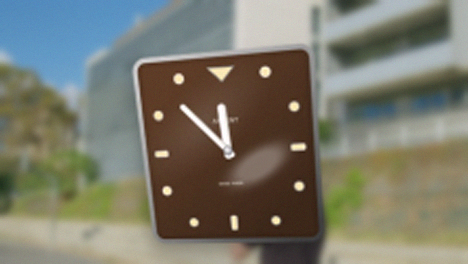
11:53
